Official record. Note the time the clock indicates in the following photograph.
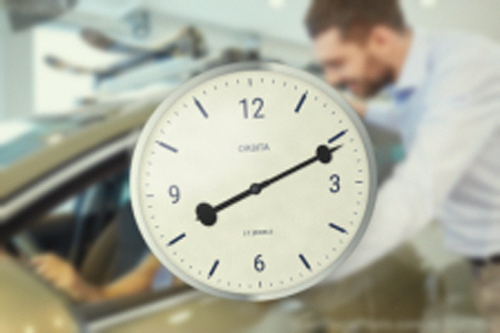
8:11
